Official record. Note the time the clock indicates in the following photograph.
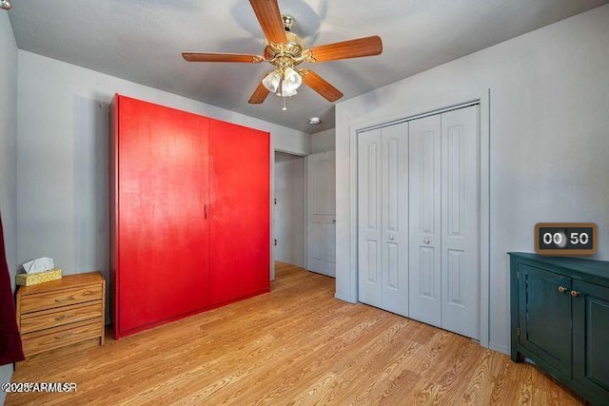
0:50
